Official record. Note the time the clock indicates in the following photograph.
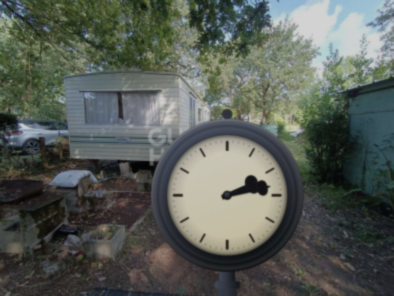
2:13
